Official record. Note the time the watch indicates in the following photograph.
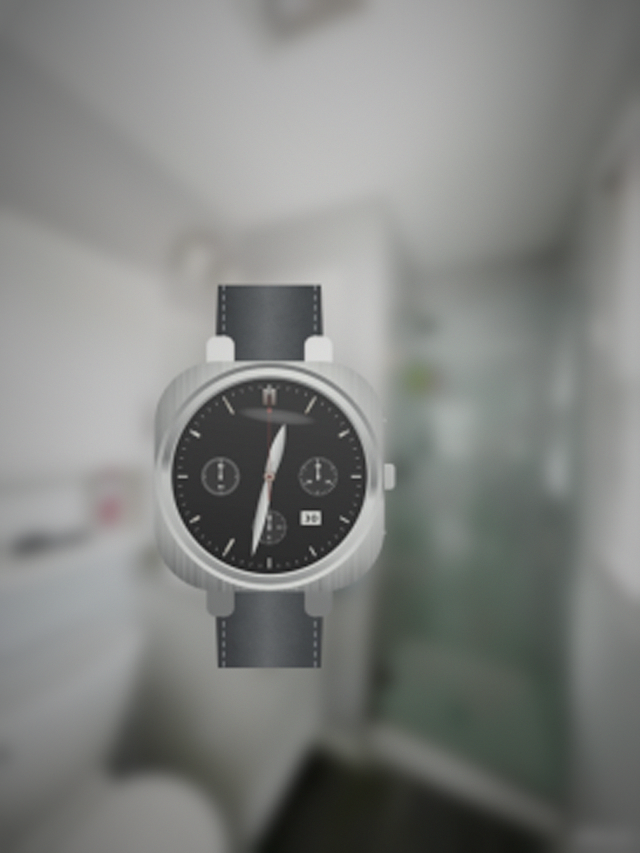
12:32
